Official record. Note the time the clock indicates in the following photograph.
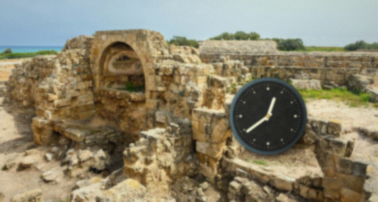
12:39
